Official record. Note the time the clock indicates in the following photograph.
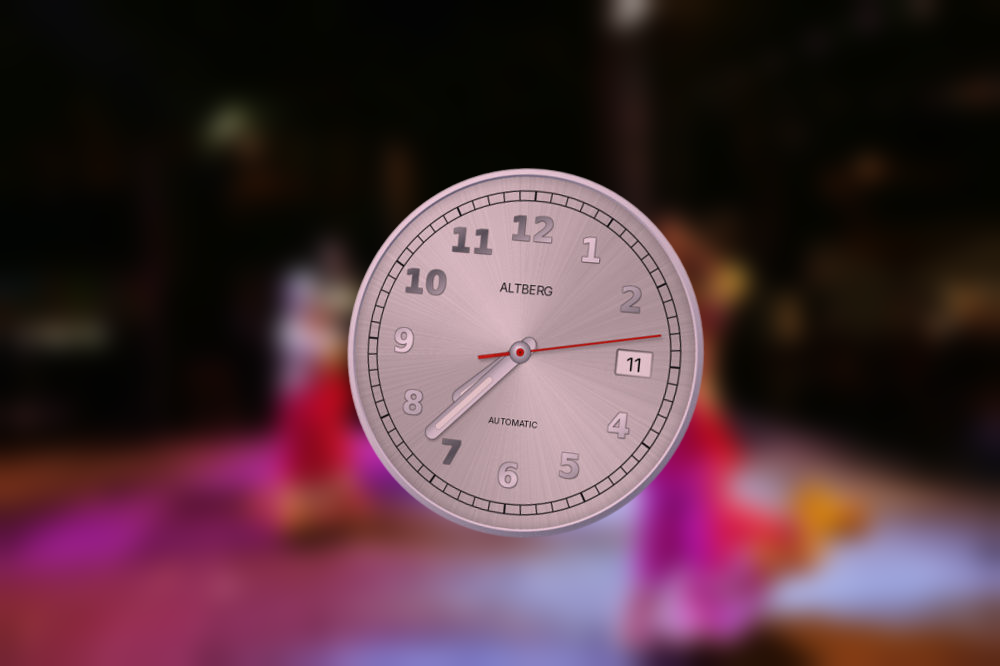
7:37:13
